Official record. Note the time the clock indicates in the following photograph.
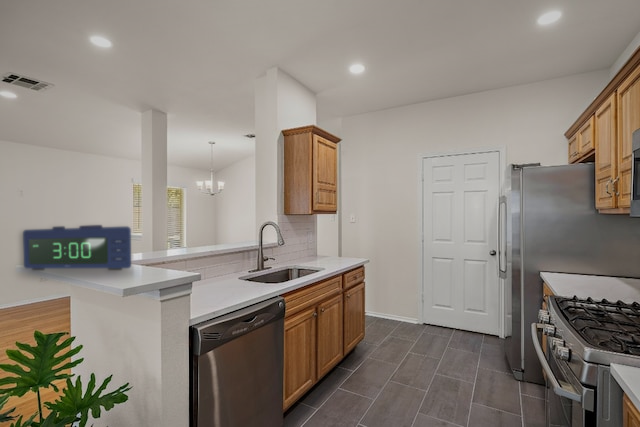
3:00
